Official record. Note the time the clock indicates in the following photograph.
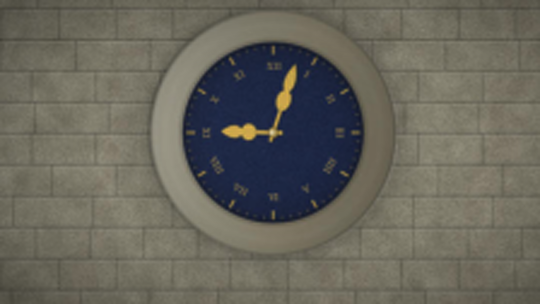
9:03
